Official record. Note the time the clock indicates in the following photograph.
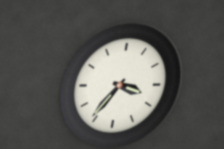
3:36
